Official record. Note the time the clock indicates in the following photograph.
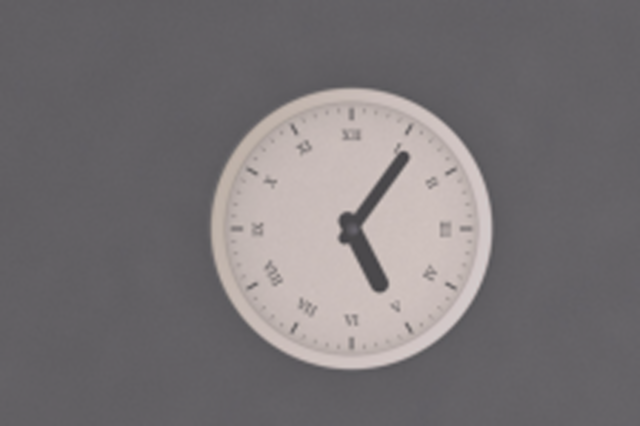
5:06
